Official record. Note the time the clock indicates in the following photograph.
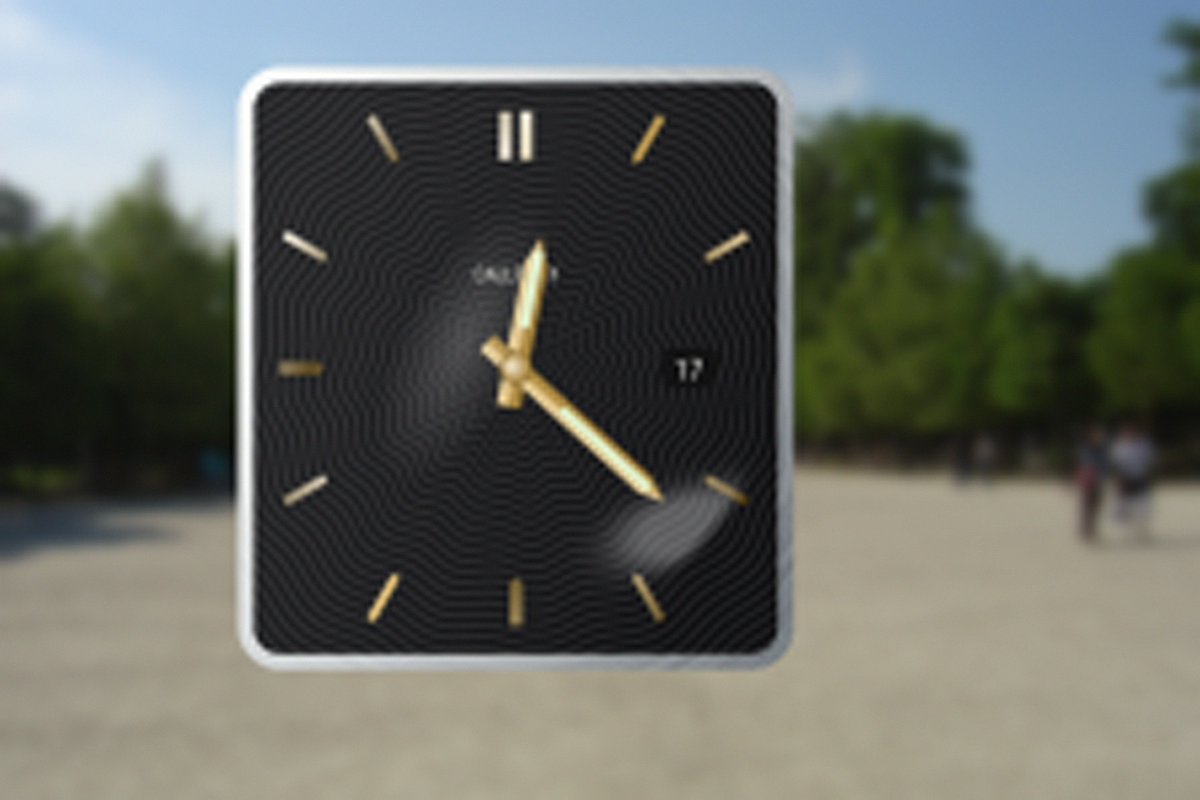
12:22
